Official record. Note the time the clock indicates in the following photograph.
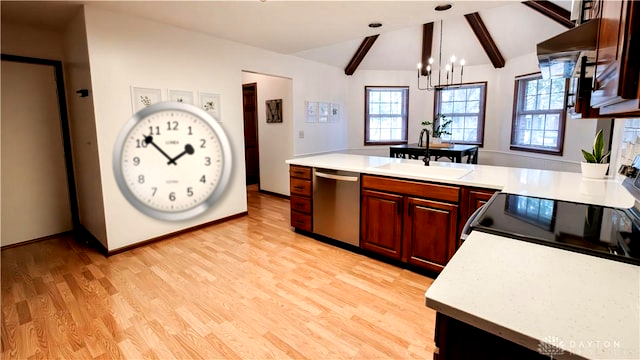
1:52
